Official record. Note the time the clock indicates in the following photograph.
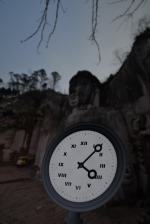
4:07
